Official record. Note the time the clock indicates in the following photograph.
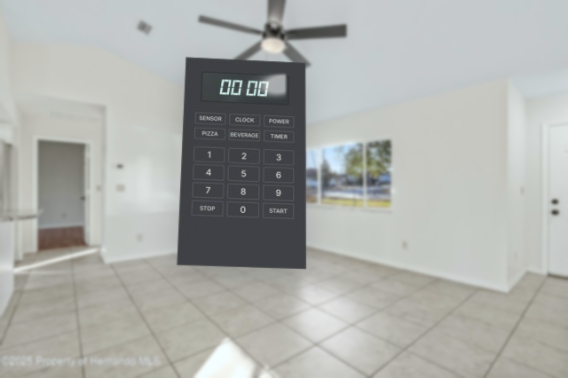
0:00
